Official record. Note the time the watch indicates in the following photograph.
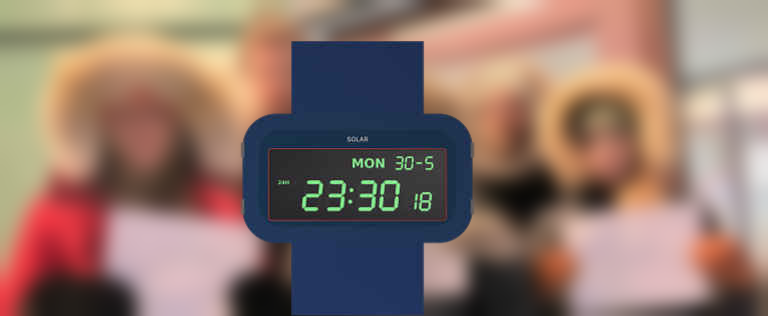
23:30:18
